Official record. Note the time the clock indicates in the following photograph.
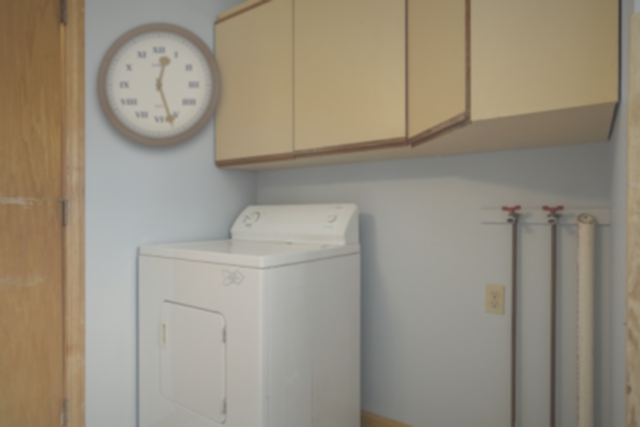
12:27
